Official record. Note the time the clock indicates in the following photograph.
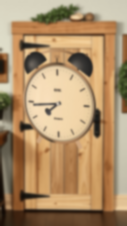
7:44
